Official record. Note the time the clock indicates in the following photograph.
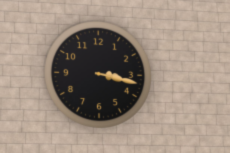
3:17
